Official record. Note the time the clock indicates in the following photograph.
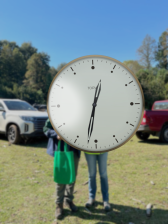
12:32
